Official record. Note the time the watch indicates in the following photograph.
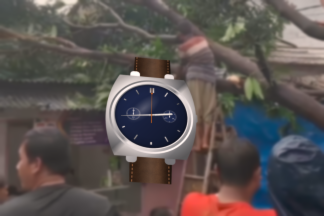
2:44
